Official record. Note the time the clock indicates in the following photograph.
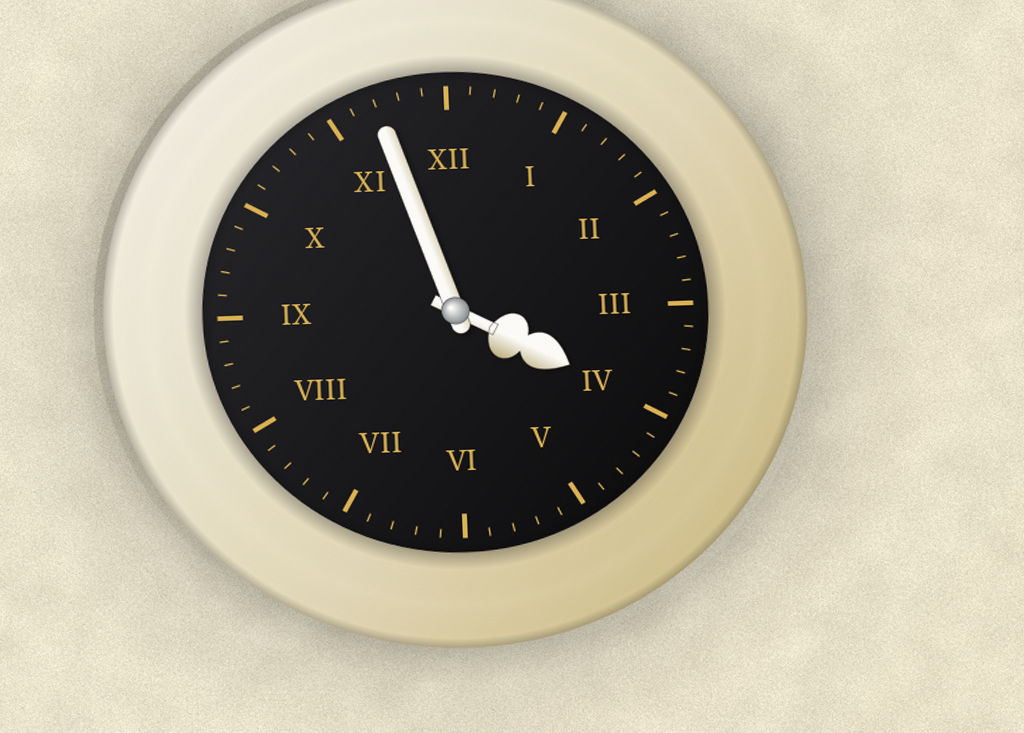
3:57
